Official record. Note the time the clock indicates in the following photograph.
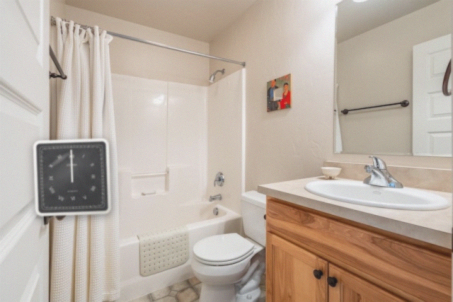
12:00
